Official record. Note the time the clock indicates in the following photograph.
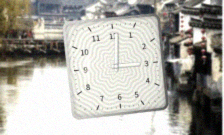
3:01
